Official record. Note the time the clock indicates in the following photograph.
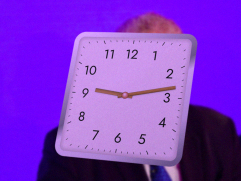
9:13
